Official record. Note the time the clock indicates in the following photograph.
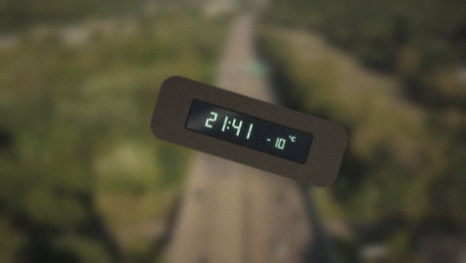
21:41
